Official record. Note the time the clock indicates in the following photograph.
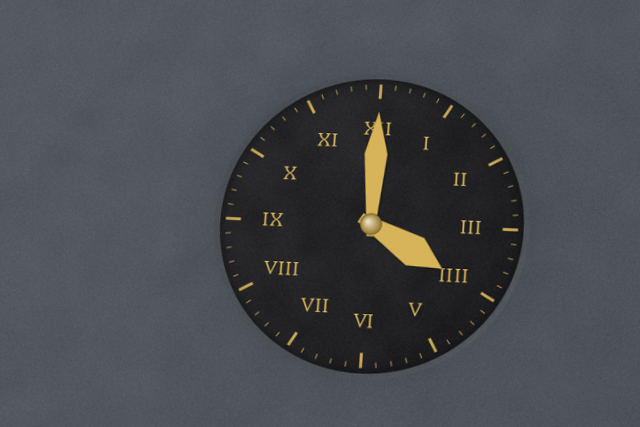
4:00
